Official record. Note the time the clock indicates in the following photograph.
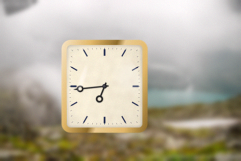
6:44
